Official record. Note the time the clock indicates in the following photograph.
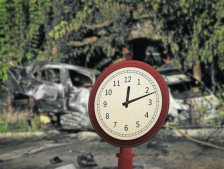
12:12
